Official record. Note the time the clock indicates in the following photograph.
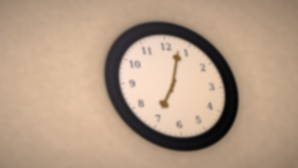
7:03
